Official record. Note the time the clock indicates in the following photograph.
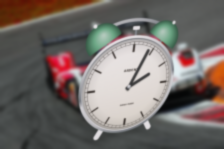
2:04
